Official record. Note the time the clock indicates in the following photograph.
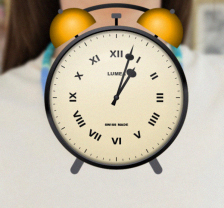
1:03
